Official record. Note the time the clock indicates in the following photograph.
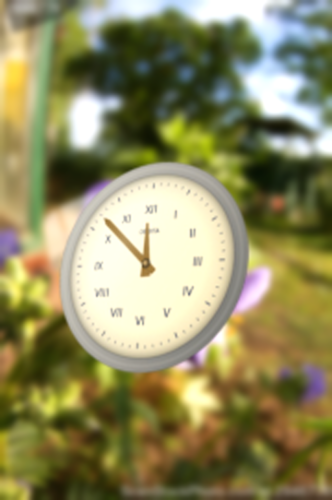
11:52
